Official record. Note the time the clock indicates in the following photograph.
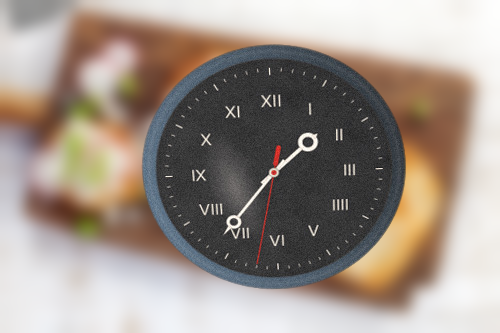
1:36:32
